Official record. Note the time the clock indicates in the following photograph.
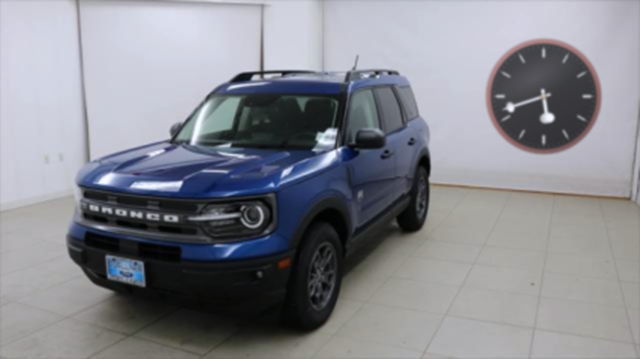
5:42
